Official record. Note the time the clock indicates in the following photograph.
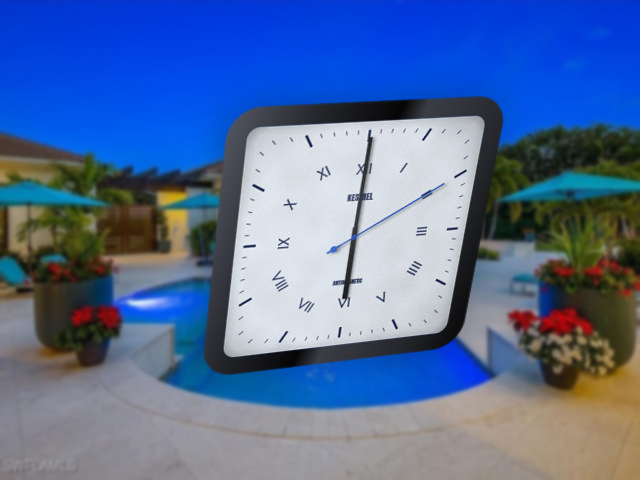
6:00:10
